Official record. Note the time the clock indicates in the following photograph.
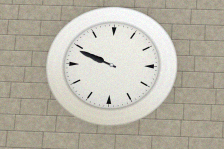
9:49
